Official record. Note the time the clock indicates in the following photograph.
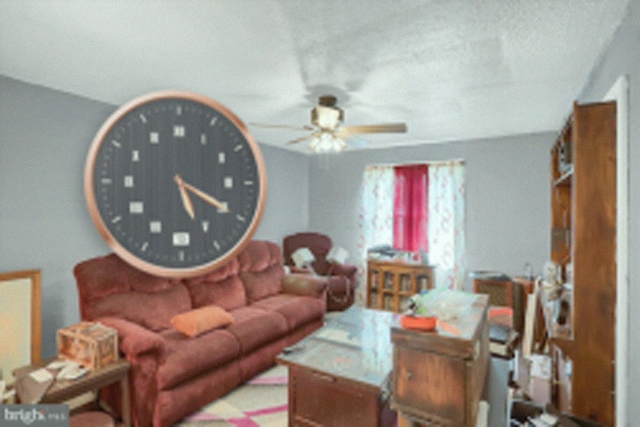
5:20
